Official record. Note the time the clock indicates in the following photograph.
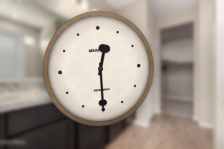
12:30
